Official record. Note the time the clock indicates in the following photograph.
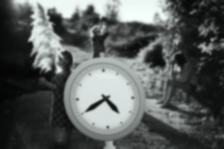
4:40
